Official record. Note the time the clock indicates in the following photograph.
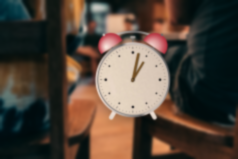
1:02
